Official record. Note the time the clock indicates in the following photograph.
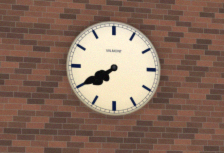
7:40
